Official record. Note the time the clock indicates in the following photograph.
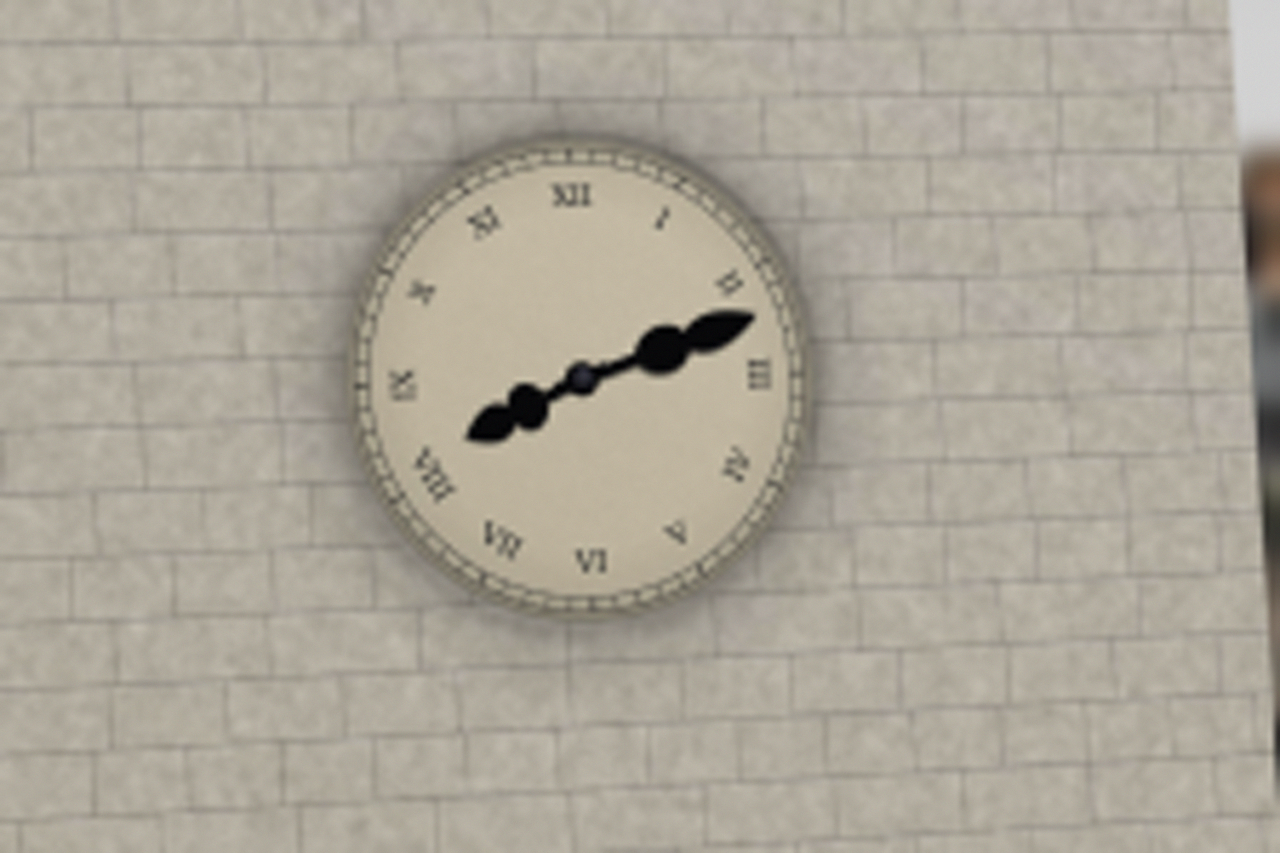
8:12
